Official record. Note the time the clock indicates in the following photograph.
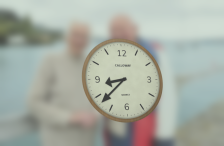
8:38
